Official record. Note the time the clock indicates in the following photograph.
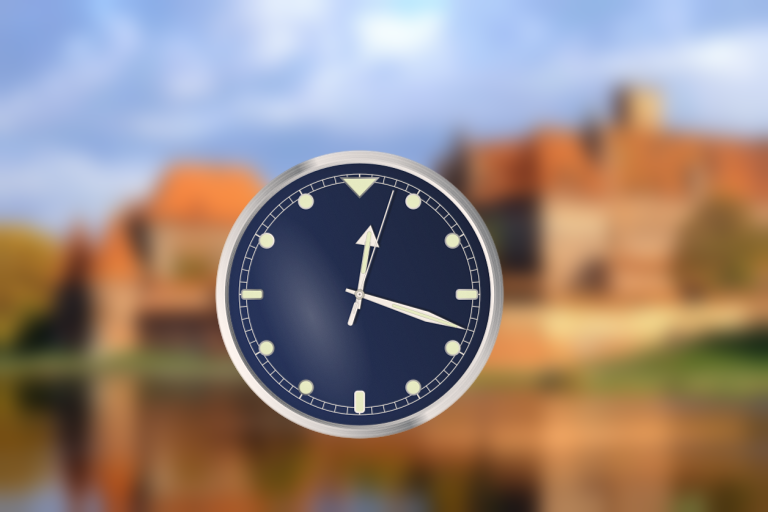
12:18:03
